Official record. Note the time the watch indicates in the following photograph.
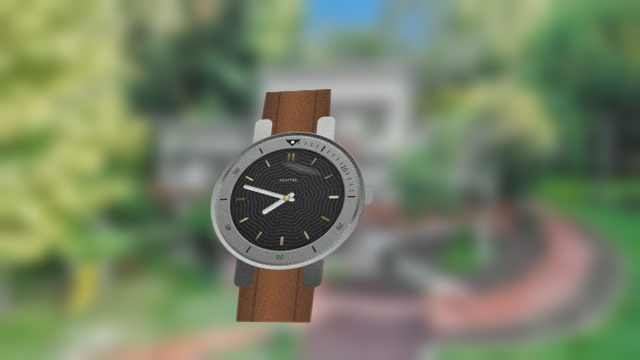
7:48
